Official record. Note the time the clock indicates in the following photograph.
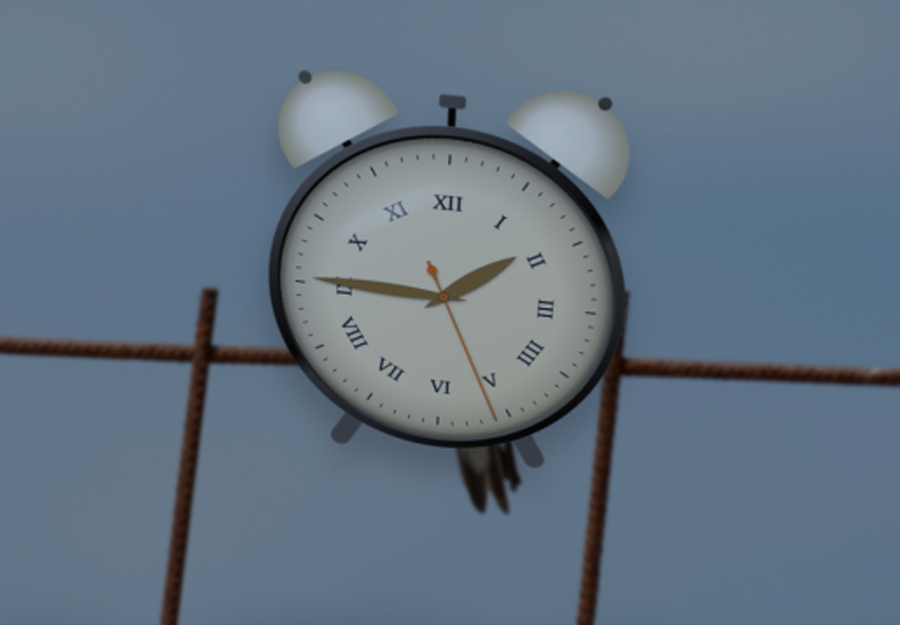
1:45:26
